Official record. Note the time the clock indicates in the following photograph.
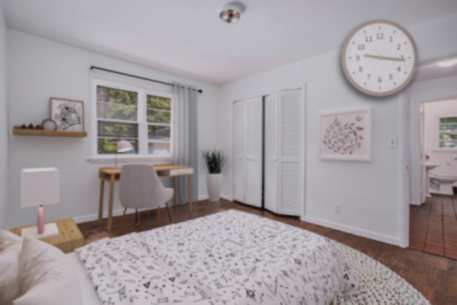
9:16
